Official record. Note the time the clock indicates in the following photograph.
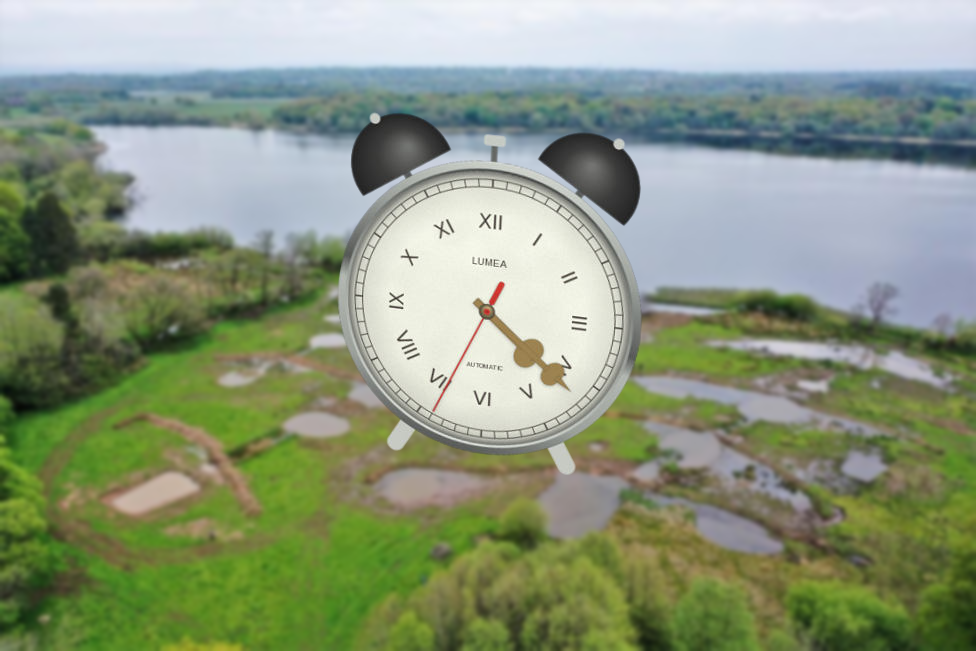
4:21:34
